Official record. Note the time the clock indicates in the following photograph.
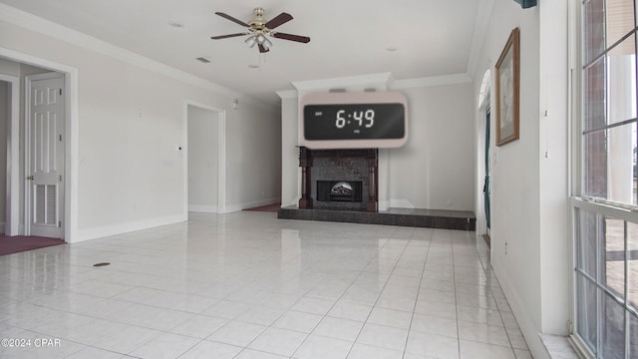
6:49
